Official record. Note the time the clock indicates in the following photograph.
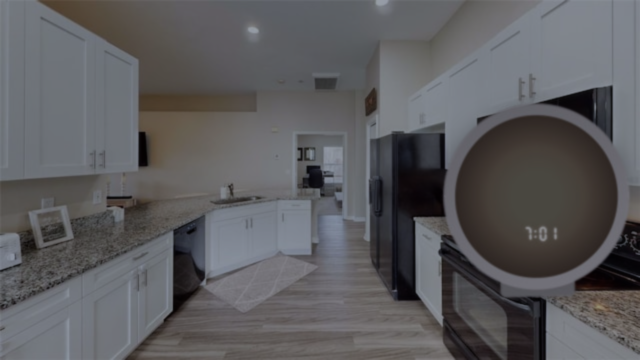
7:01
